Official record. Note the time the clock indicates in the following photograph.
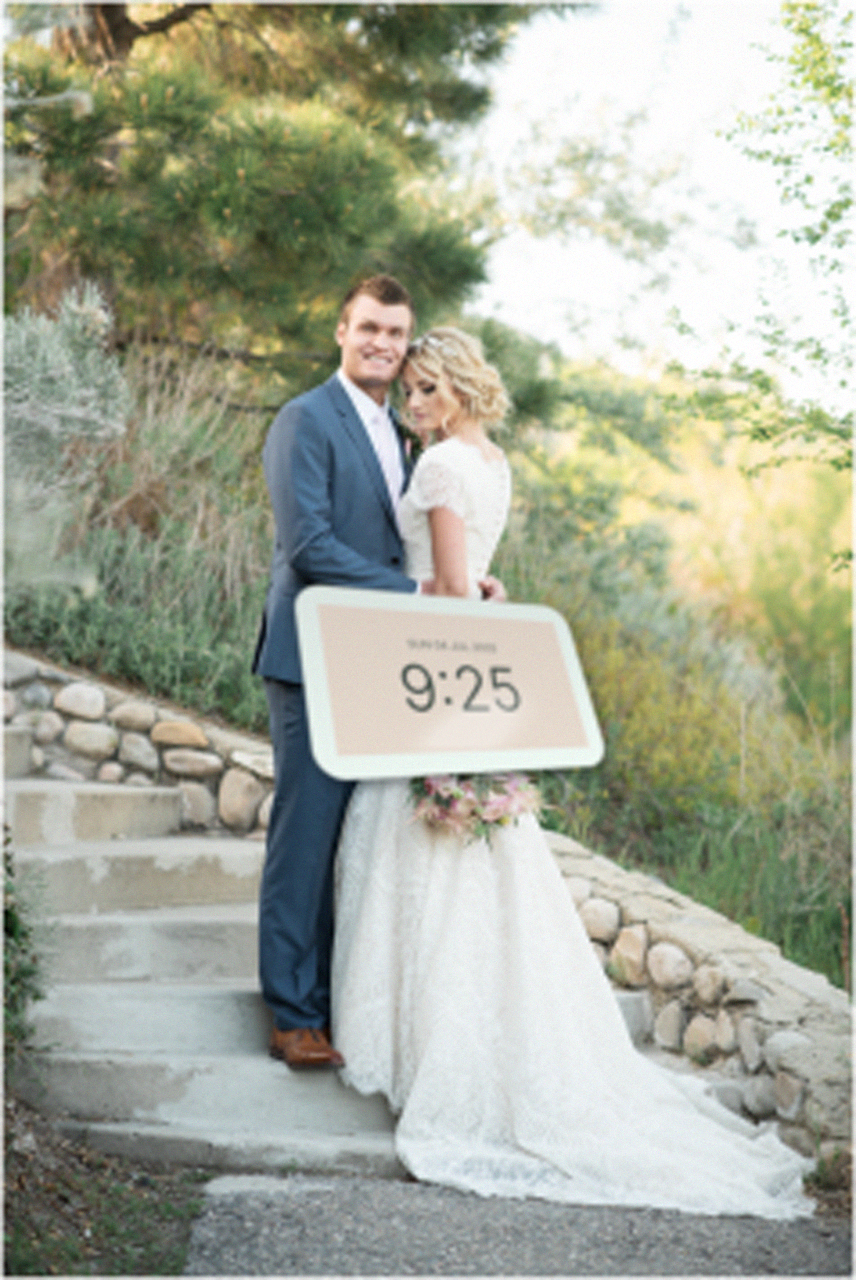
9:25
